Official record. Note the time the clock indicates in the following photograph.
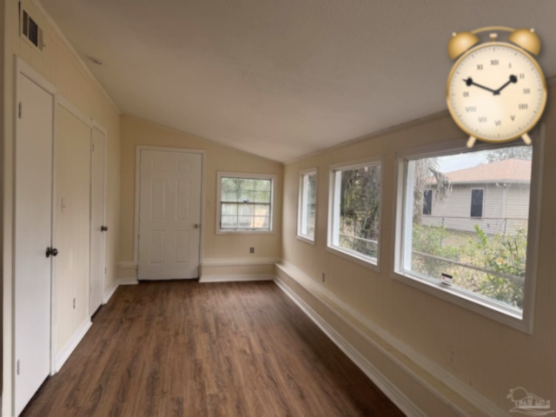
1:49
